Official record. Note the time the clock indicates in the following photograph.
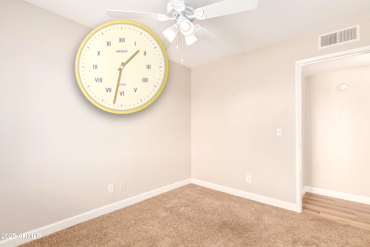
1:32
